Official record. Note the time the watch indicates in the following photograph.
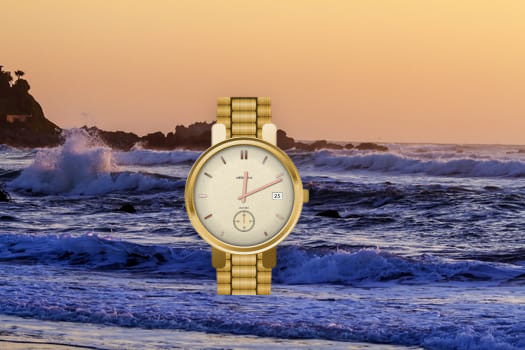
12:11
